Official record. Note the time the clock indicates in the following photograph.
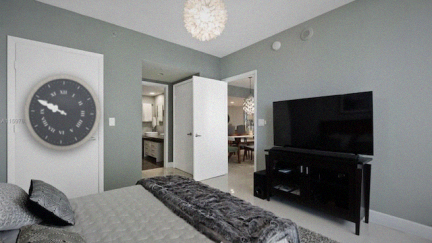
9:49
